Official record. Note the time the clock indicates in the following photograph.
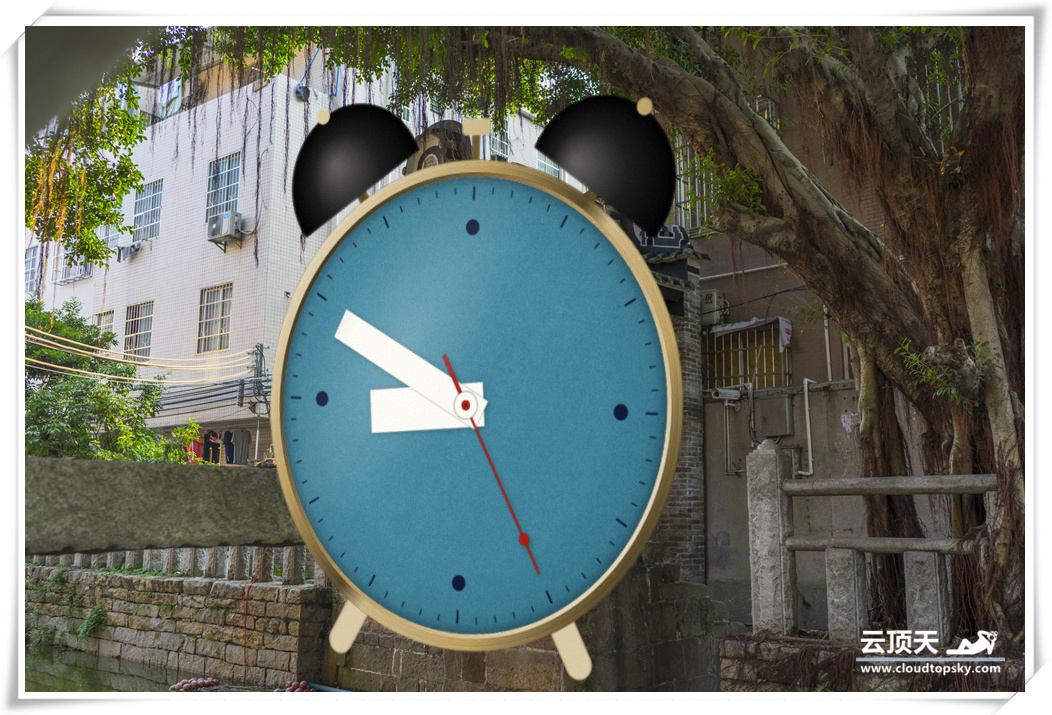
8:49:25
